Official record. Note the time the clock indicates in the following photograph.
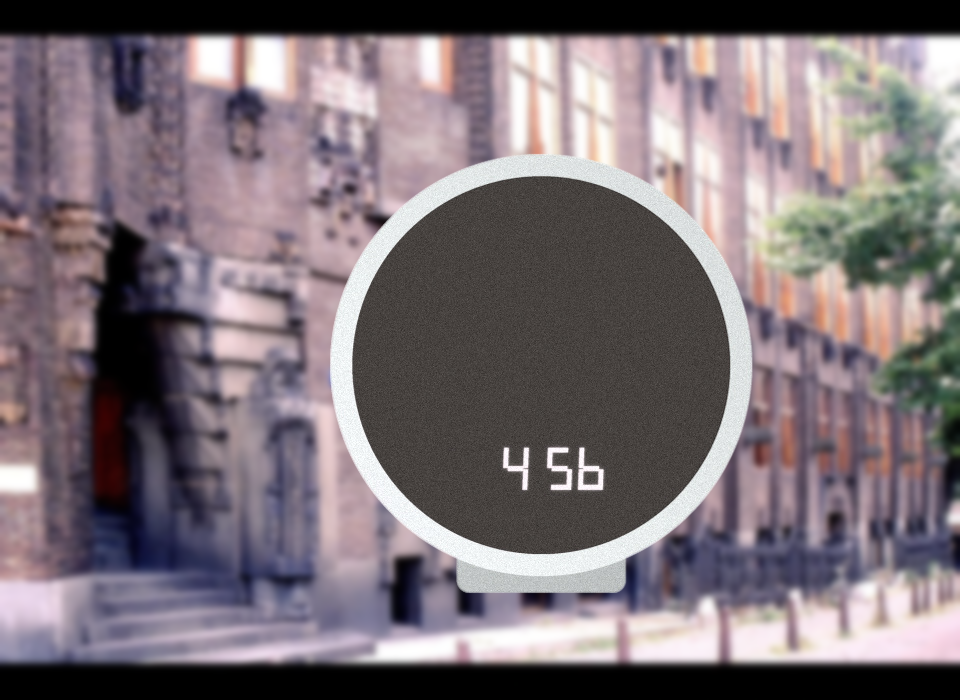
4:56
